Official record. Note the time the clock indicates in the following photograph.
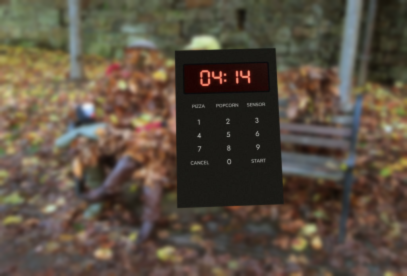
4:14
